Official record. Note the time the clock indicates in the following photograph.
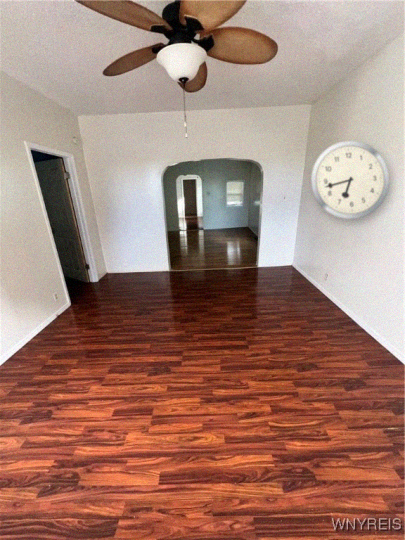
6:43
